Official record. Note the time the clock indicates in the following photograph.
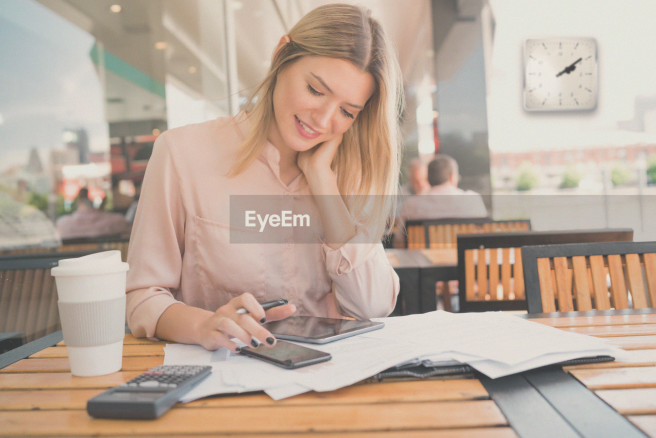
2:09
